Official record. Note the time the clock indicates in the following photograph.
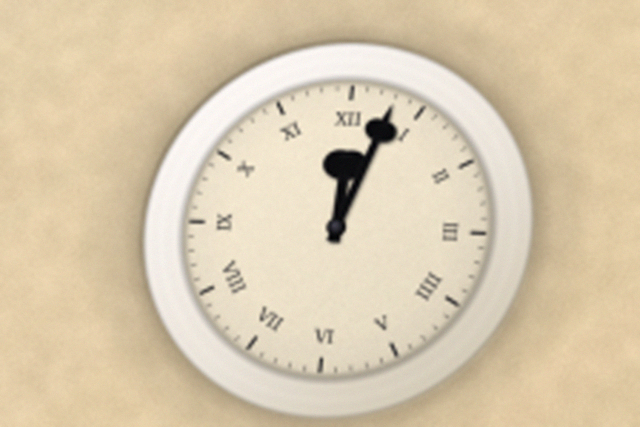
12:03
